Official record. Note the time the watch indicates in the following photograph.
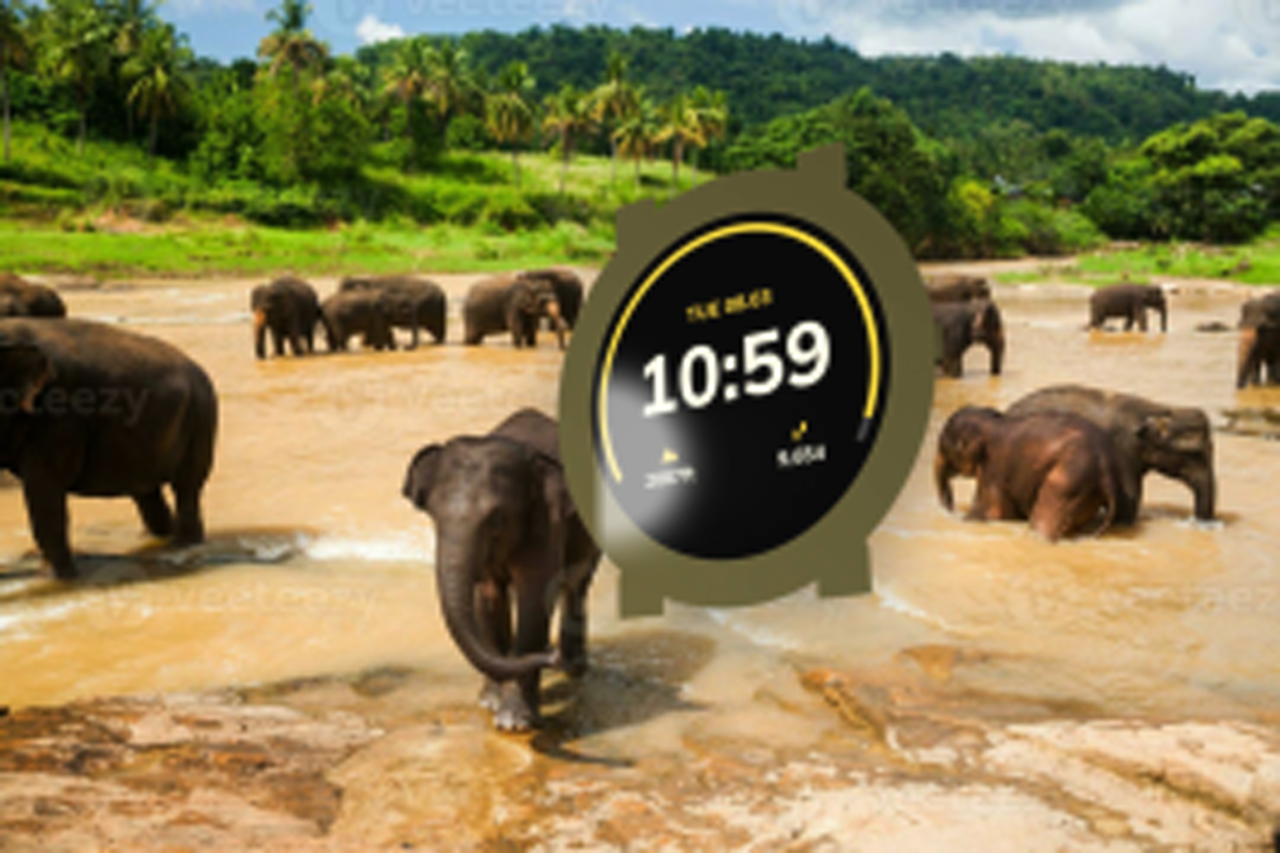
10:59
